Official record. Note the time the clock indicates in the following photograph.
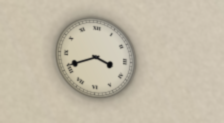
3:41
